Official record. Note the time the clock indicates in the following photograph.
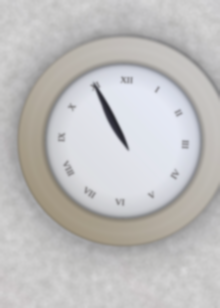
10:55
